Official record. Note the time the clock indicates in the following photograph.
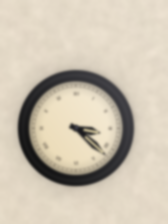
3:22
